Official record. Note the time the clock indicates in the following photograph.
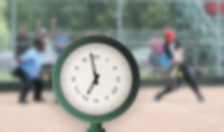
6:58
